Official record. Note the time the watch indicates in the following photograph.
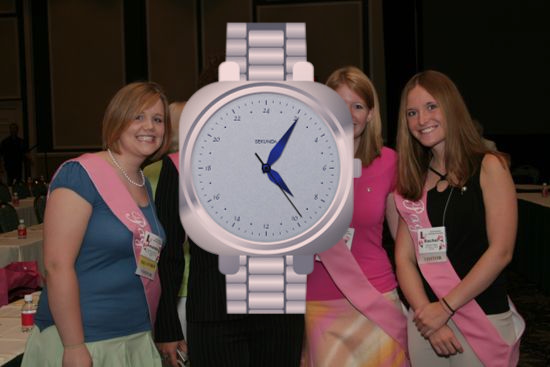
9:05:24
